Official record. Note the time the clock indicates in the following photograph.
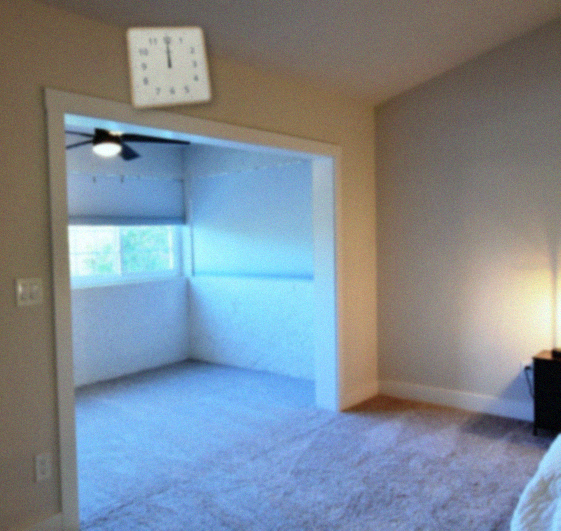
12:00
